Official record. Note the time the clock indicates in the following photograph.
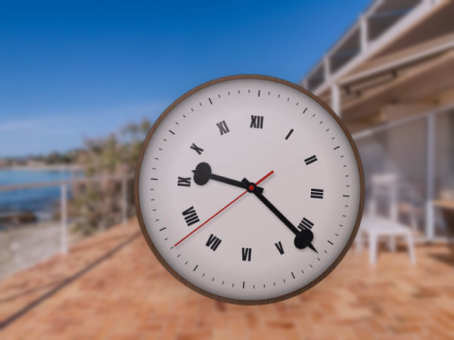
9:21:38
